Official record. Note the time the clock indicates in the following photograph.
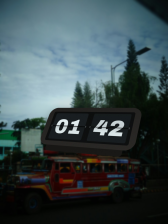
1:42
